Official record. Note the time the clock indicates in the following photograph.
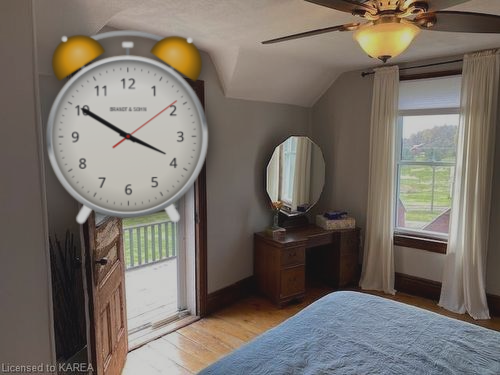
3:50:09
